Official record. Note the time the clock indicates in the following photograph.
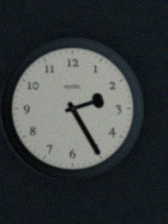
2:25
